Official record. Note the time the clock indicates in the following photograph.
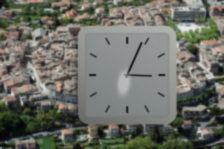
3:04
